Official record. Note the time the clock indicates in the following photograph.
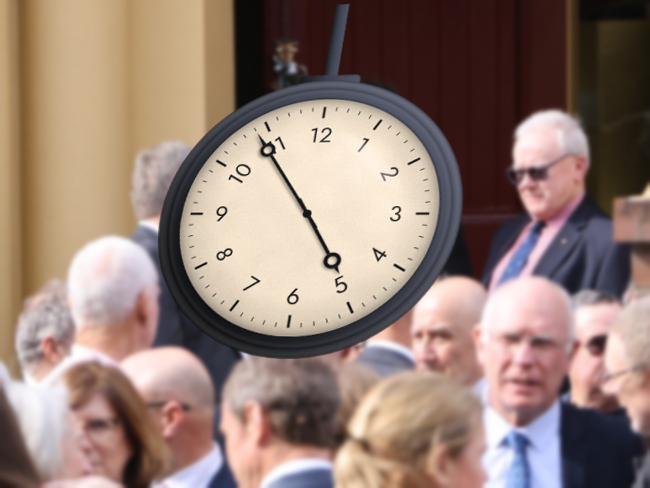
4:54
